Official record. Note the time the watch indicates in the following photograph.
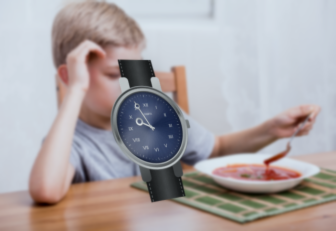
9:56
